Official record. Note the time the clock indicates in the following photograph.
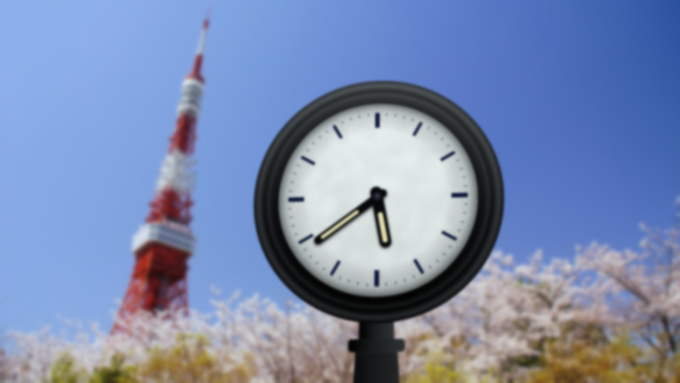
5:39
